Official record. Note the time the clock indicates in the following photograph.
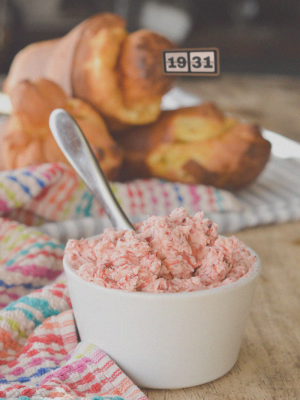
19:31
